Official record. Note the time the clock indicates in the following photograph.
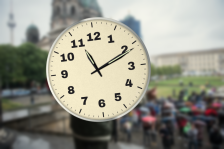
11:11
